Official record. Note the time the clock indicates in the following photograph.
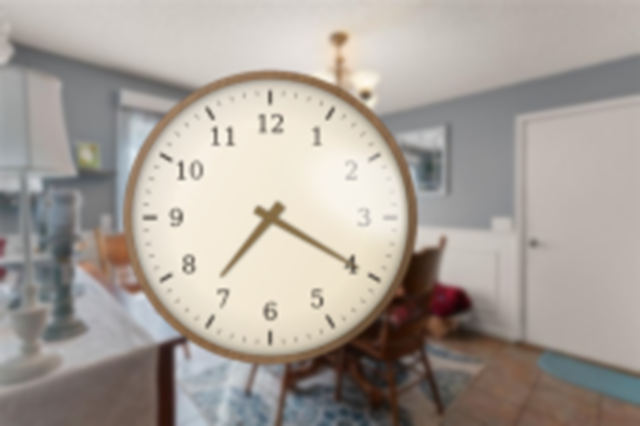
7:20
